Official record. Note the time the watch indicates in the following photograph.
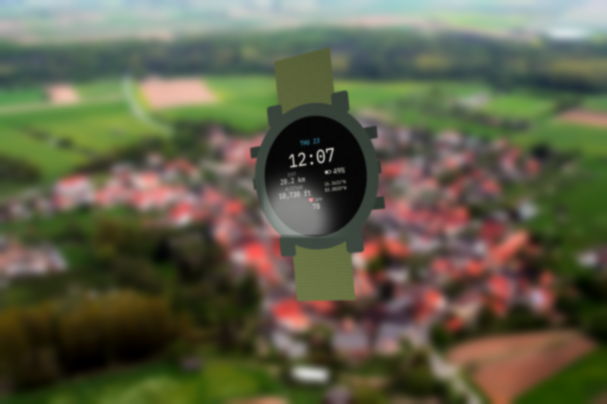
12:07
